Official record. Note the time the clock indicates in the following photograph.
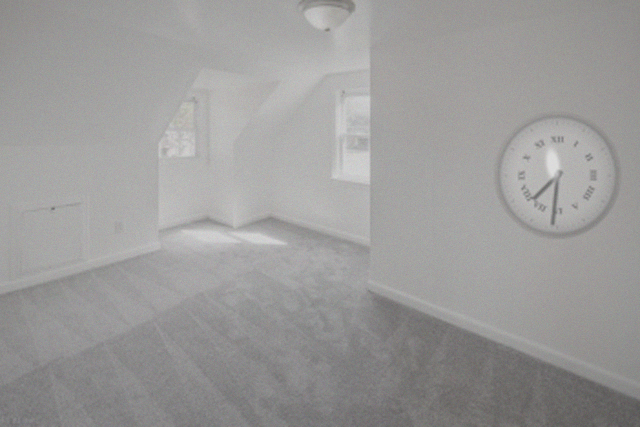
7:31
